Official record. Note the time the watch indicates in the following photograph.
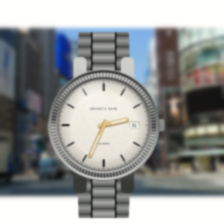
2:34
